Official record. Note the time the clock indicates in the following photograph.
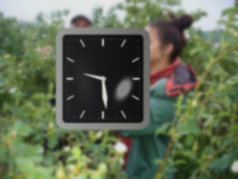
9:29
